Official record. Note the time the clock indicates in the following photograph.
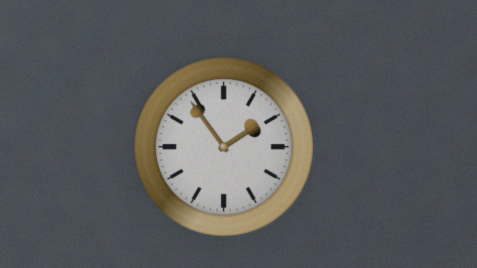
1:54
